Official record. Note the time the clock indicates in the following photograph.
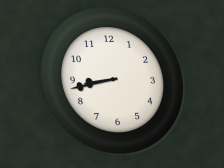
8:43
